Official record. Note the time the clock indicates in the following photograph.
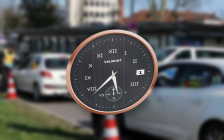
5:38
